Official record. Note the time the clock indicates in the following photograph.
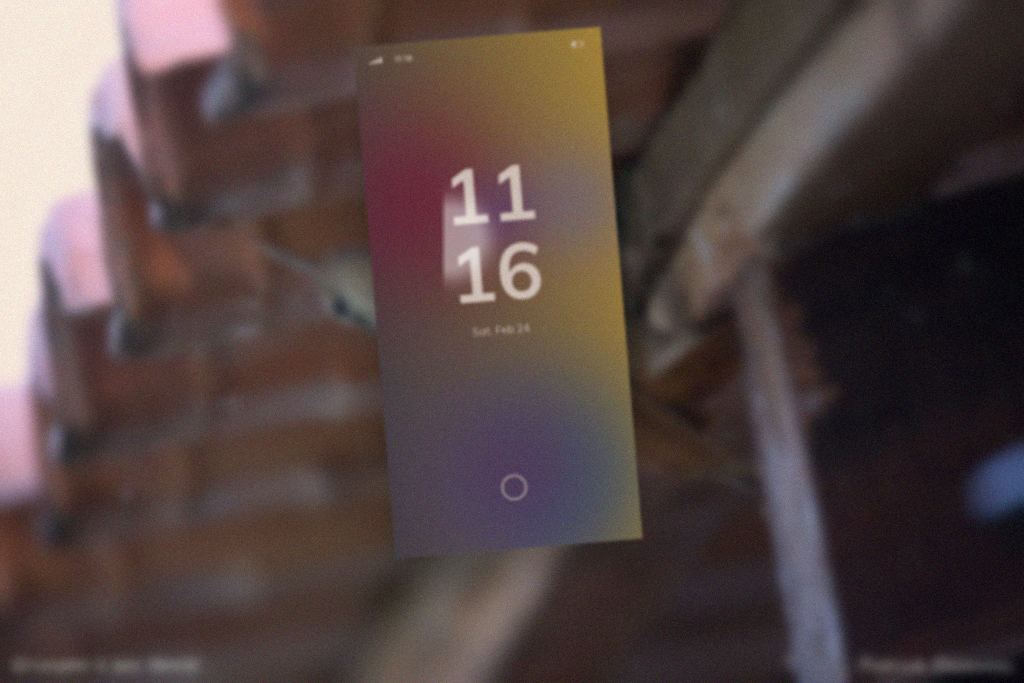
11:16
